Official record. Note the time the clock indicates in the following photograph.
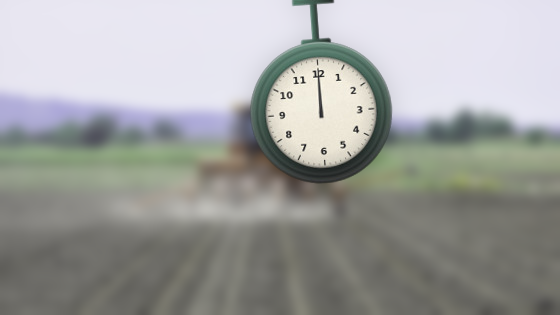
12:00
